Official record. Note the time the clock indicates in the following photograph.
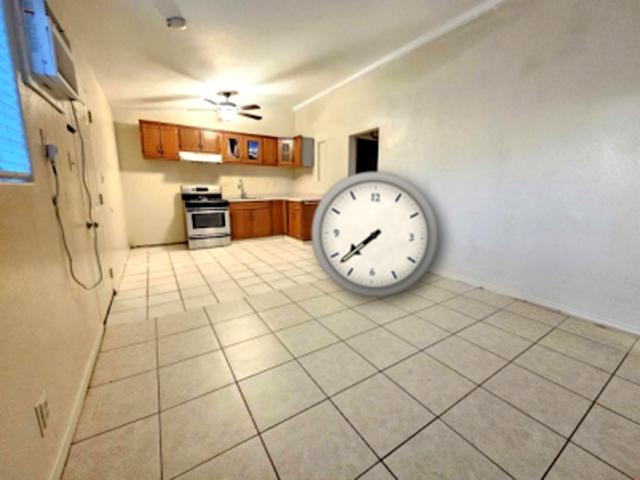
7:38
